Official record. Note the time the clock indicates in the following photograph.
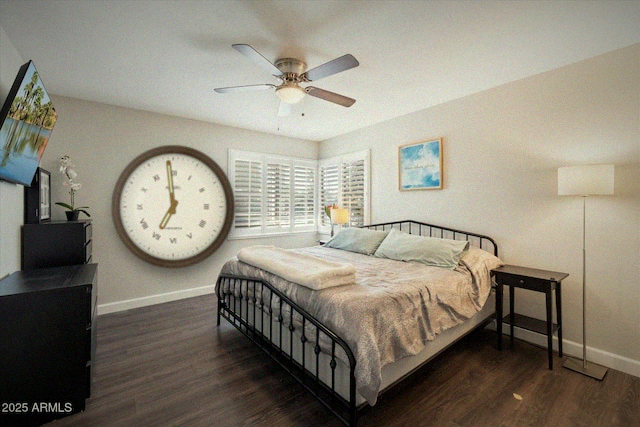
6:59
